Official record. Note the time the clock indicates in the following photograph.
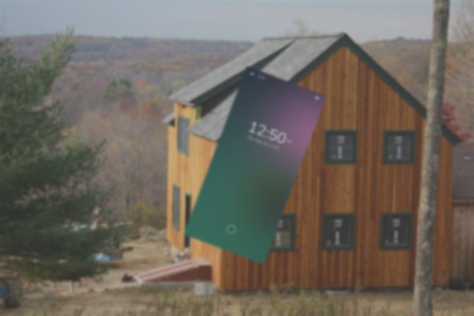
12:50
